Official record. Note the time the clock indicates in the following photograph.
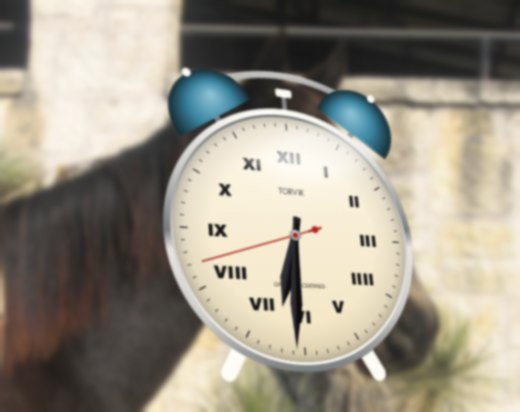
6:30:42
